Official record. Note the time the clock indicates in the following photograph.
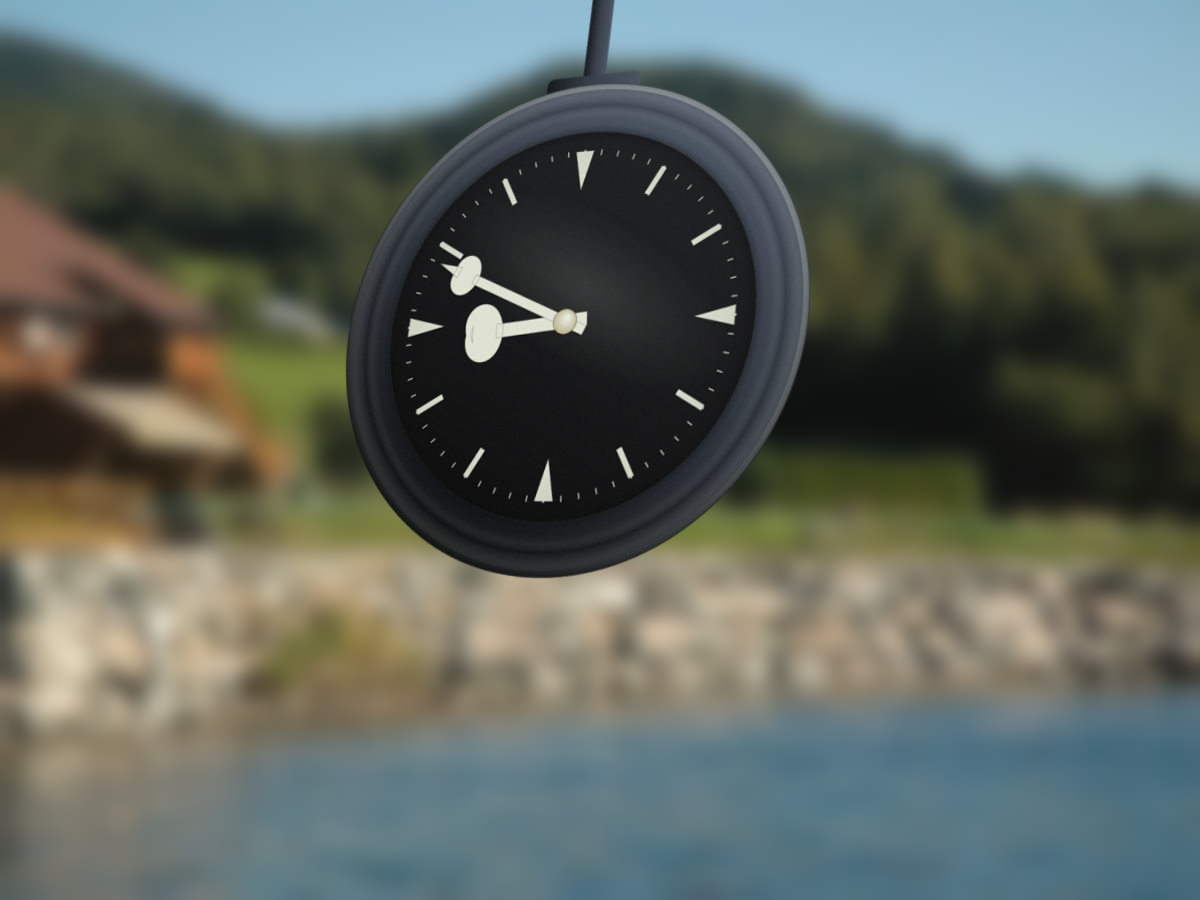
8:49
